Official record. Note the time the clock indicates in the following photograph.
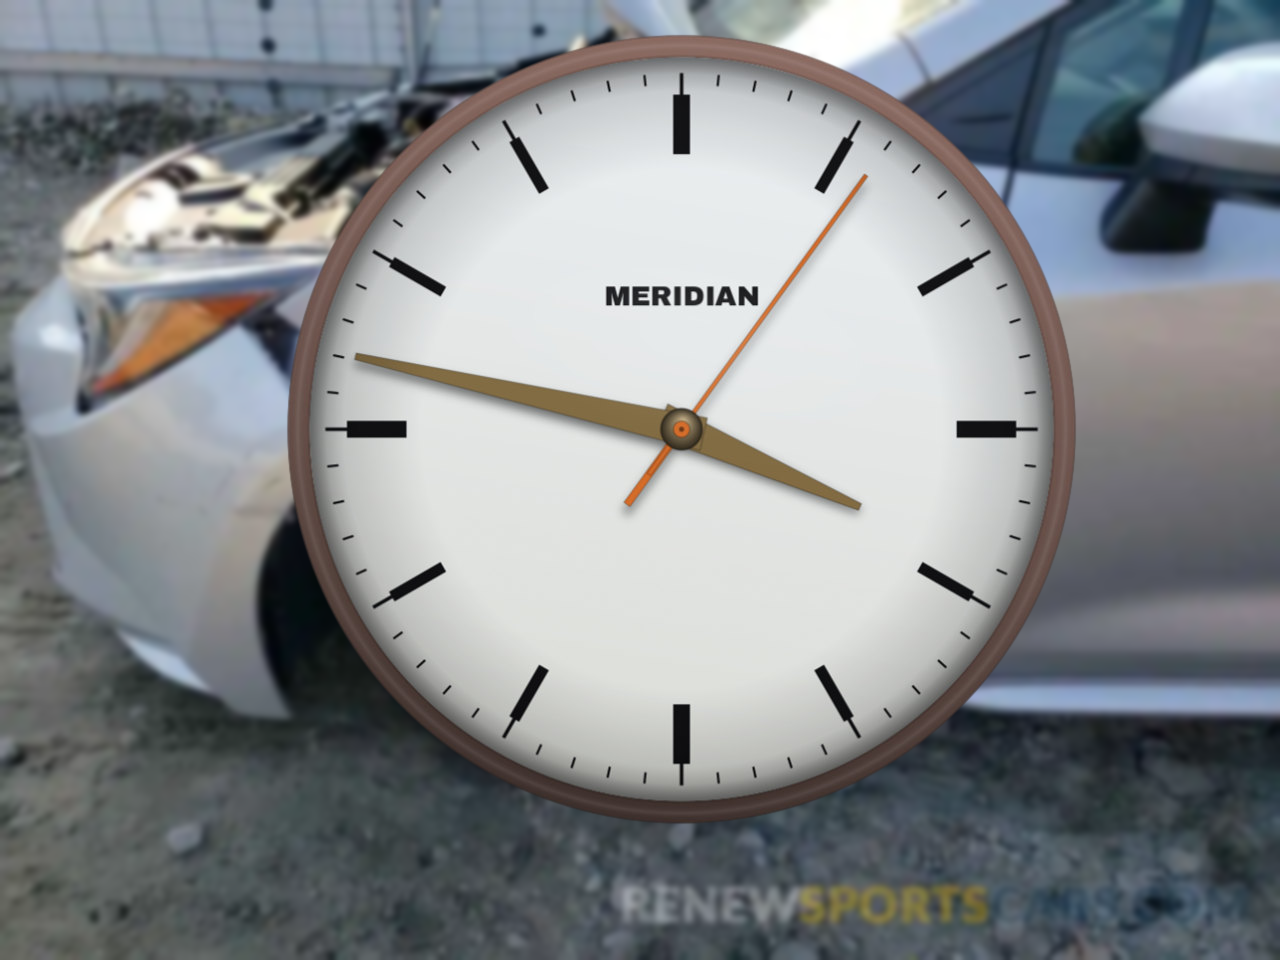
3:47:06
